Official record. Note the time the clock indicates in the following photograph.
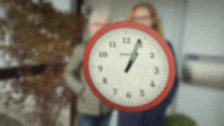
1:04
